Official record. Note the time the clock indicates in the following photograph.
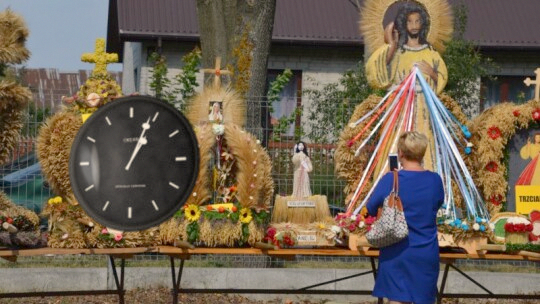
1:04
